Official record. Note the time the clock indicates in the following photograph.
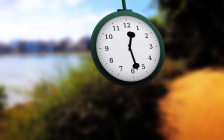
12:28
